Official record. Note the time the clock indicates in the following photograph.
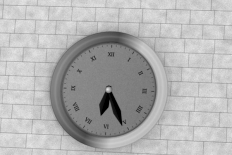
6:26
